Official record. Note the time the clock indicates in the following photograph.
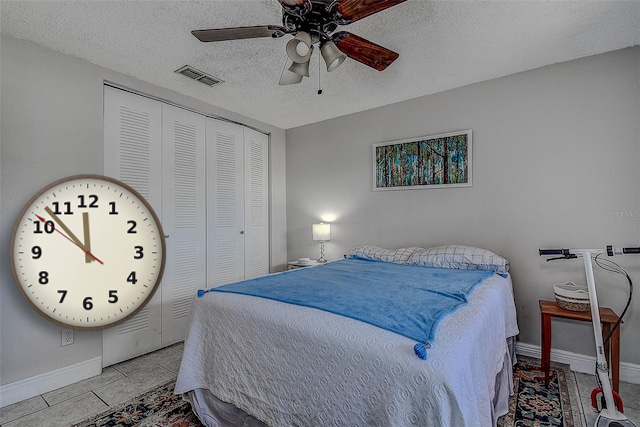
11:52:51
